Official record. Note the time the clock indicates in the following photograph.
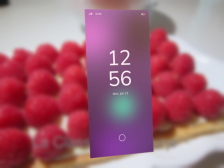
12:56
